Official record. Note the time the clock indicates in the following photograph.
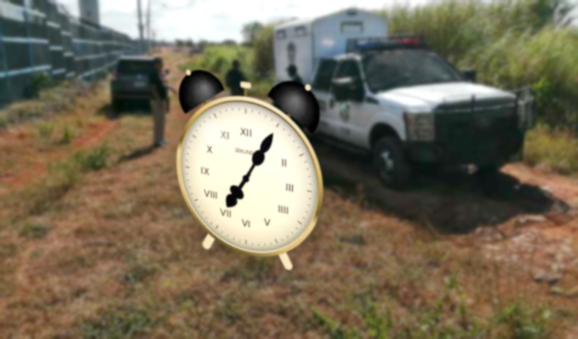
7:05
